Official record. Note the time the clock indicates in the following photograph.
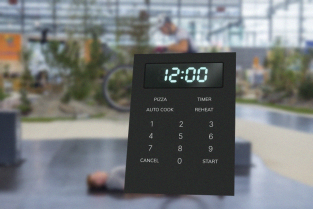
12:00
